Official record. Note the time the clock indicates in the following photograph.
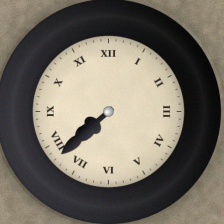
7:38
